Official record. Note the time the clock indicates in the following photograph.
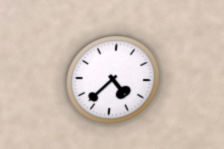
4:37
